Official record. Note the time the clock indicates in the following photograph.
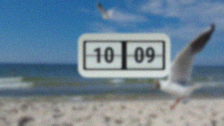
10:09
